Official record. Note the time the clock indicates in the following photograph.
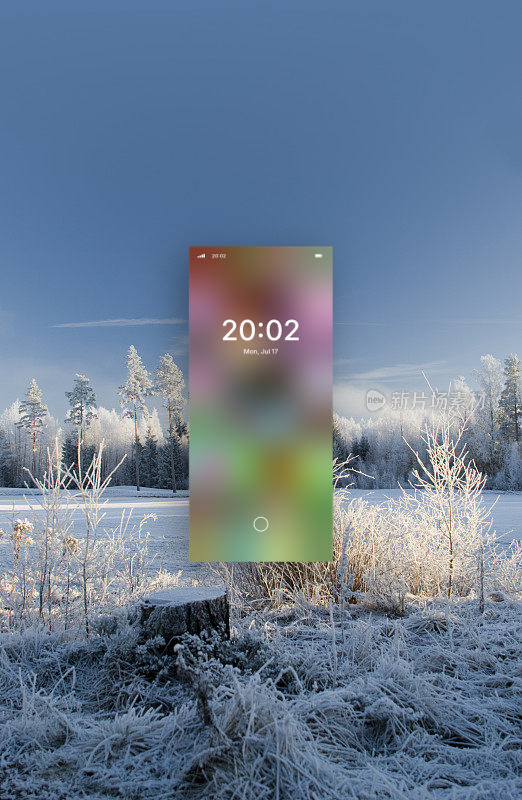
20:02
